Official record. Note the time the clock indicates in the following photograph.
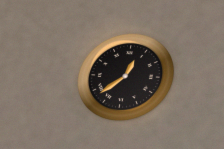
12:38
